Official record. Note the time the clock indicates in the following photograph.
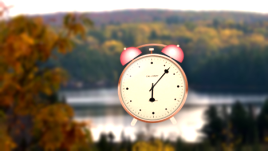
6:07
